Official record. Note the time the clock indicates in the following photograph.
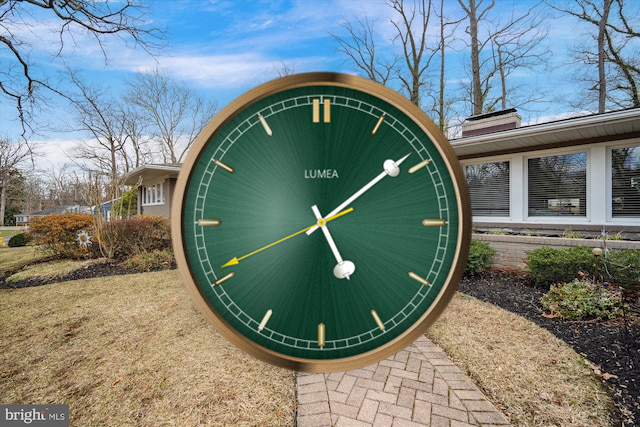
5:08:41
